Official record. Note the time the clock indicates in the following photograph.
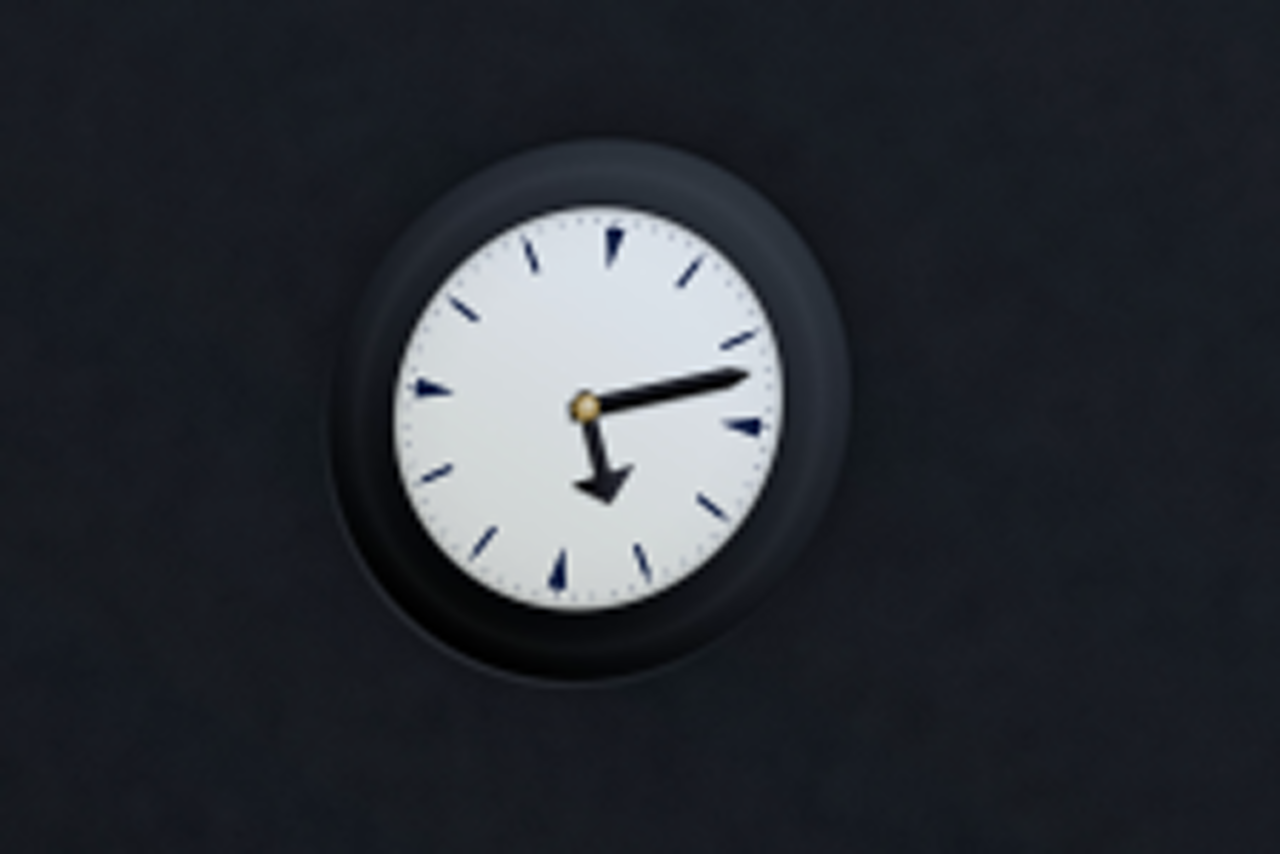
5:12
